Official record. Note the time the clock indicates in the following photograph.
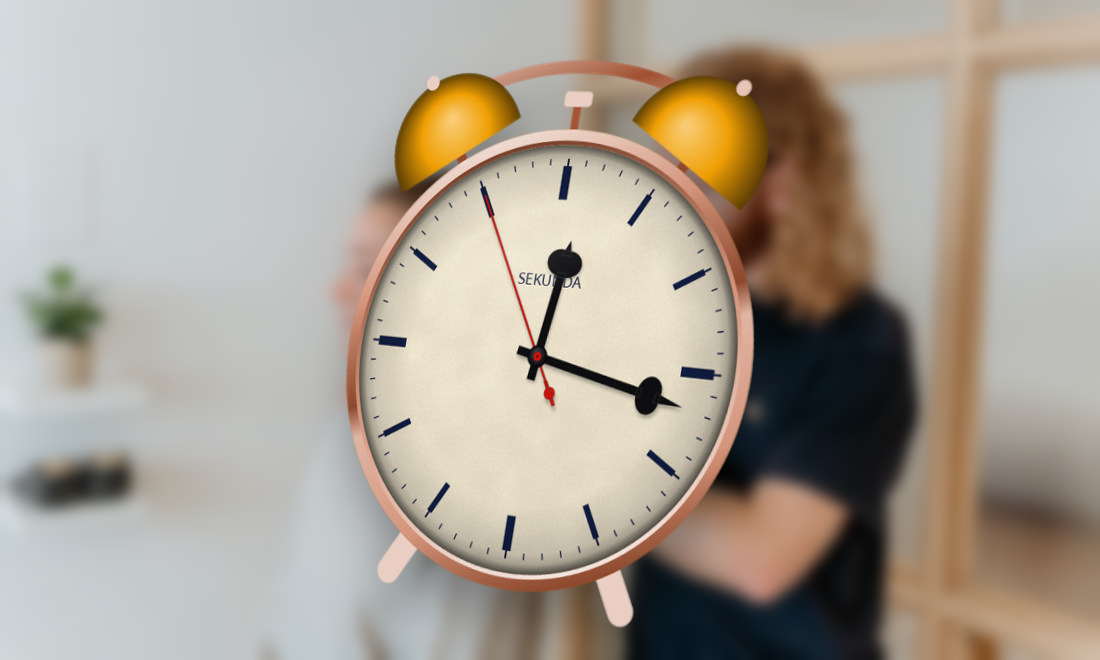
12:16:55
